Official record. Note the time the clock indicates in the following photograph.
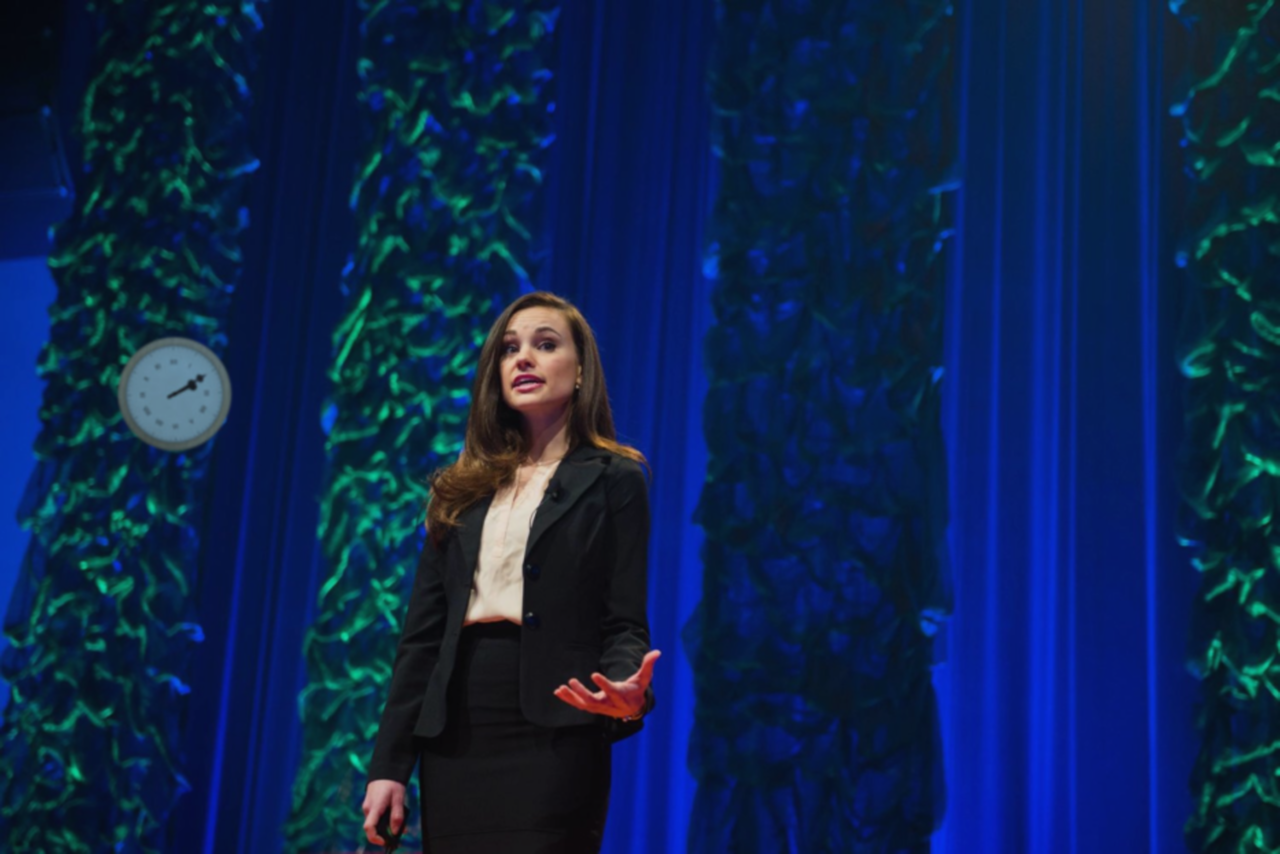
2:10
